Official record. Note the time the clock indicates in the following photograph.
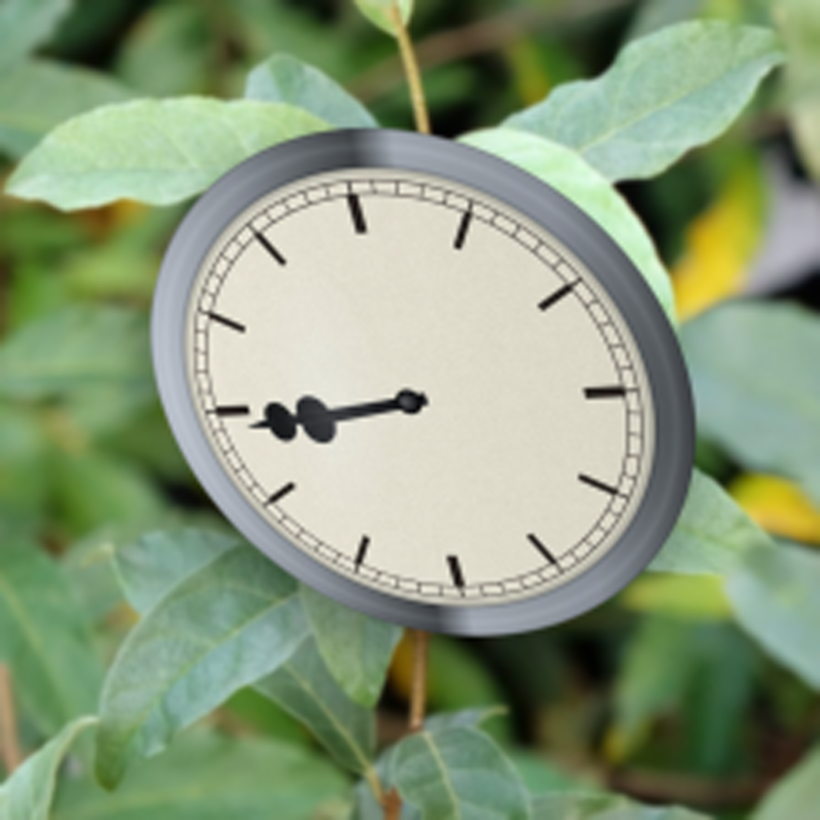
8:44
